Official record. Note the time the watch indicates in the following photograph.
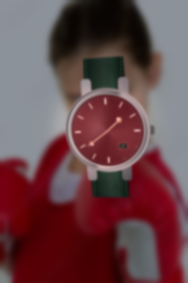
1:39
